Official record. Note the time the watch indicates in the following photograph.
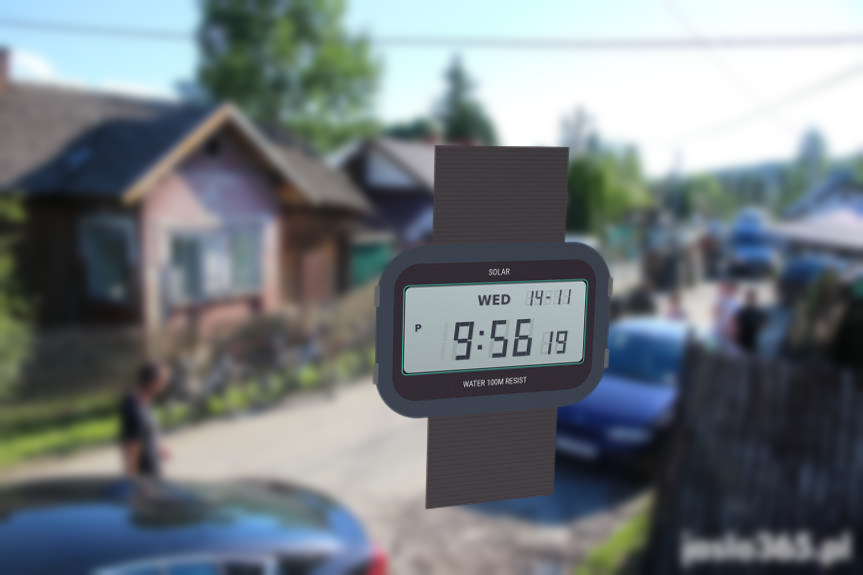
9:56:19
